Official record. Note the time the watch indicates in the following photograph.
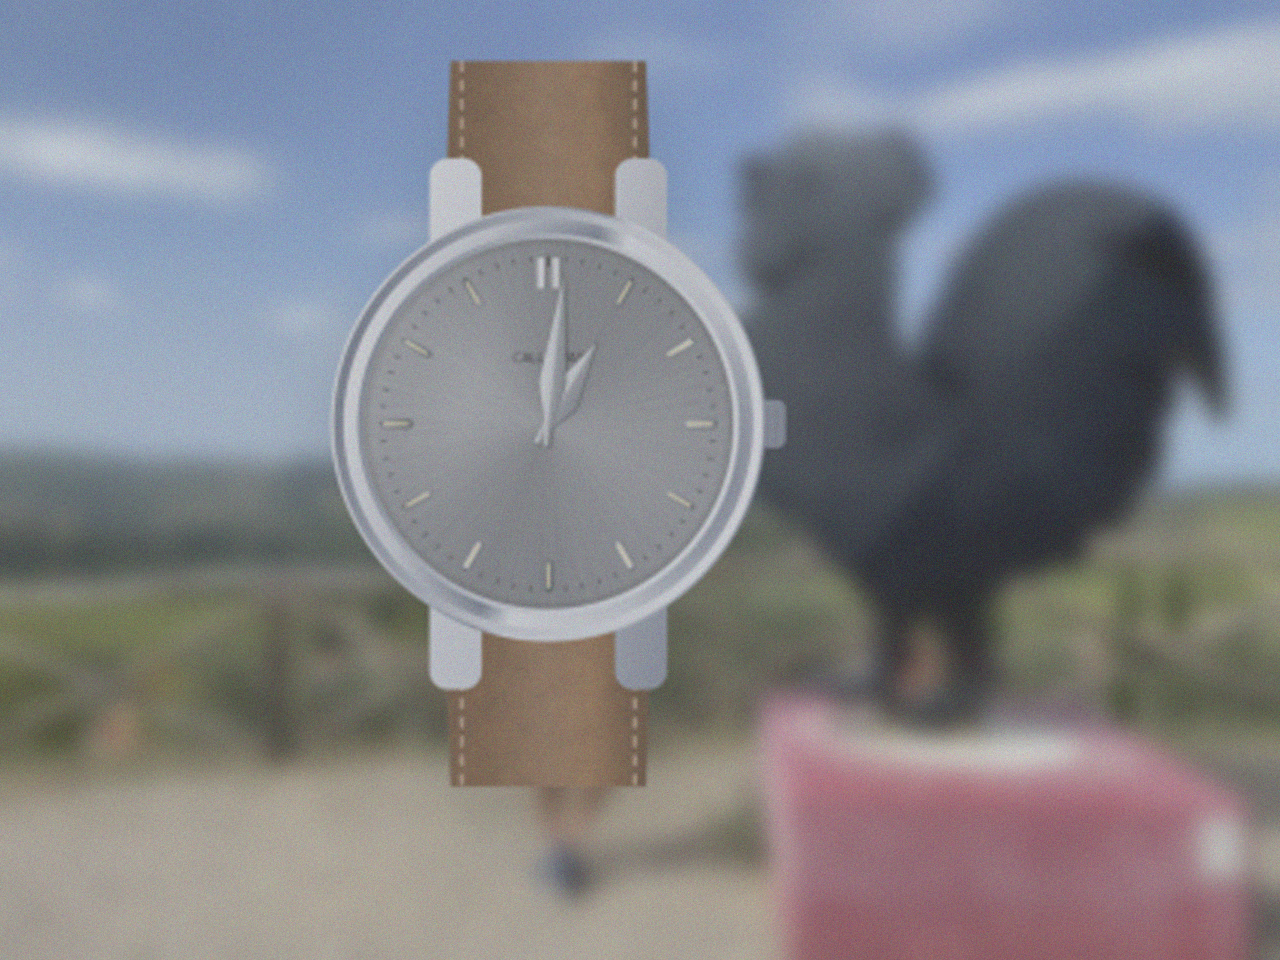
1:01
